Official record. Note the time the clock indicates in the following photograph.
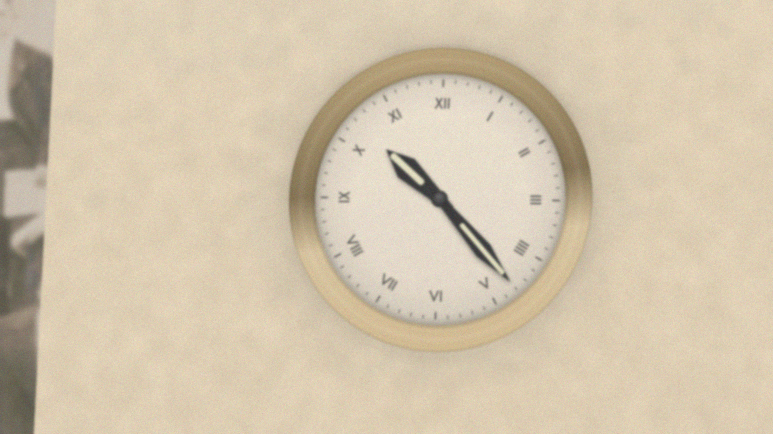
10:23
